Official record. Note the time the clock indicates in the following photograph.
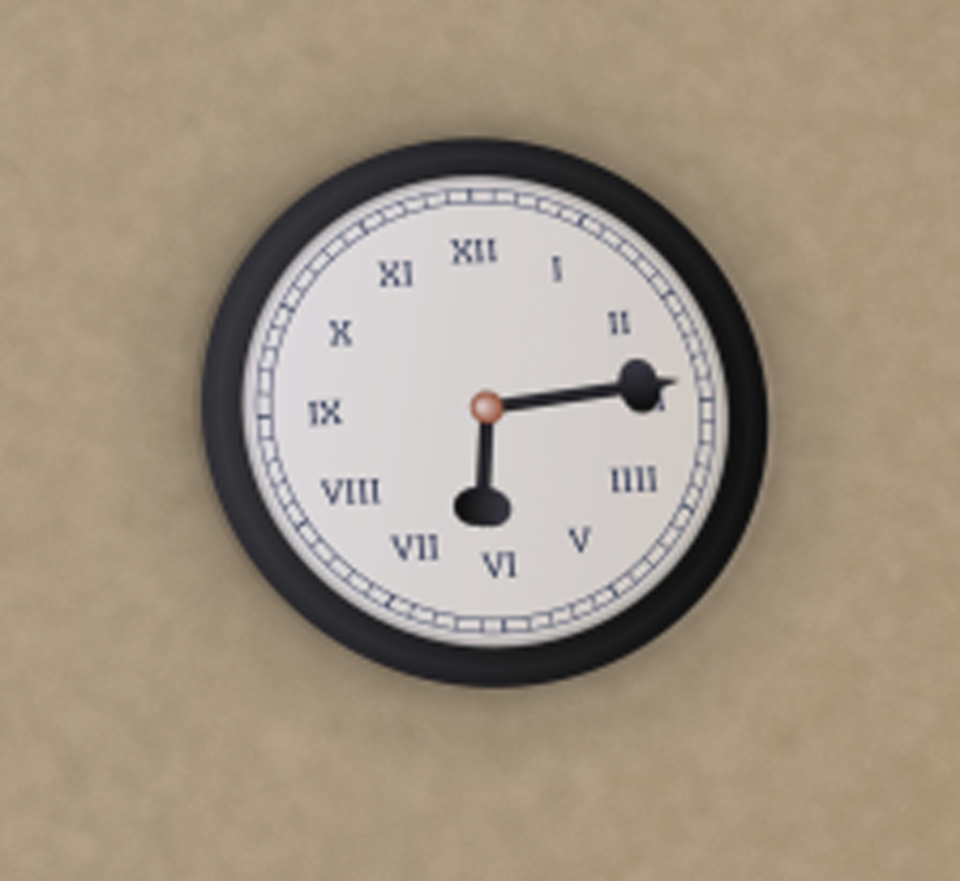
6:14
